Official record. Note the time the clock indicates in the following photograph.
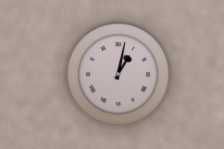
1:02
